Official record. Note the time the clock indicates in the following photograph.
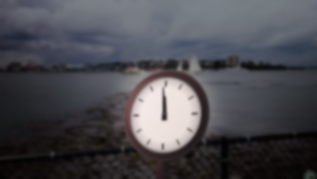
11:59
